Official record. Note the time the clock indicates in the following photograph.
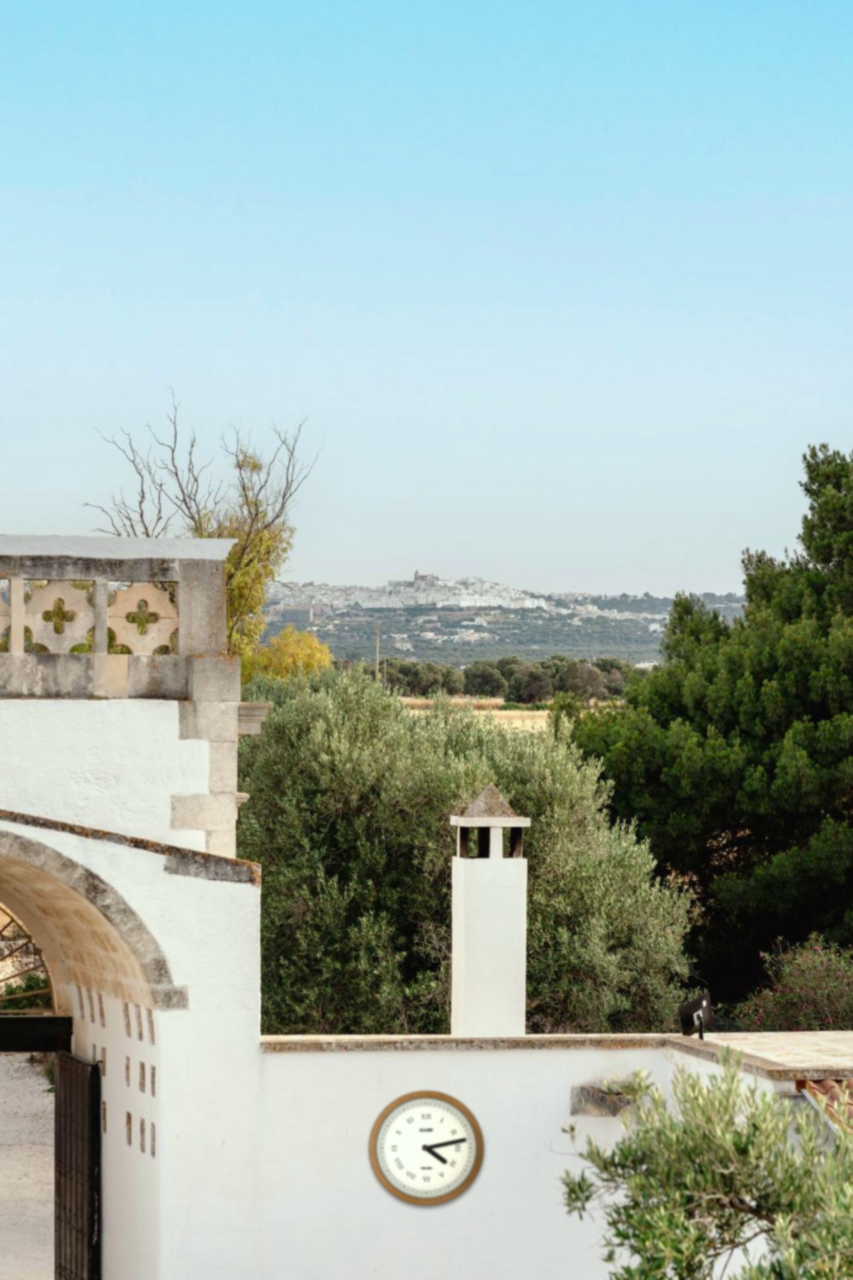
4:13
